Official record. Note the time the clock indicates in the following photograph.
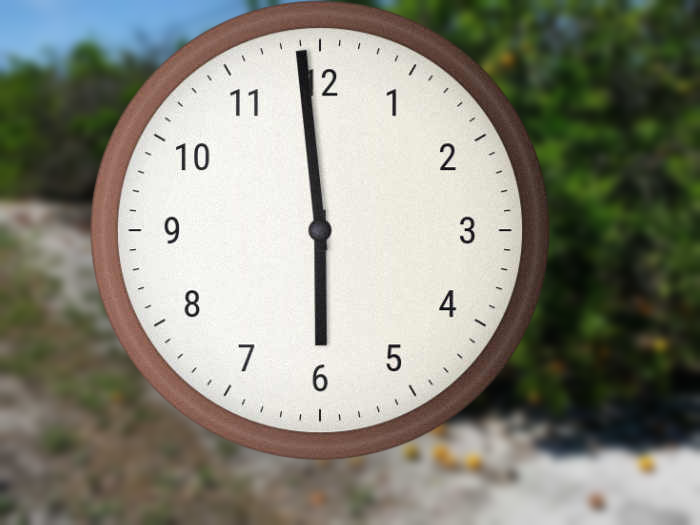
5:59
